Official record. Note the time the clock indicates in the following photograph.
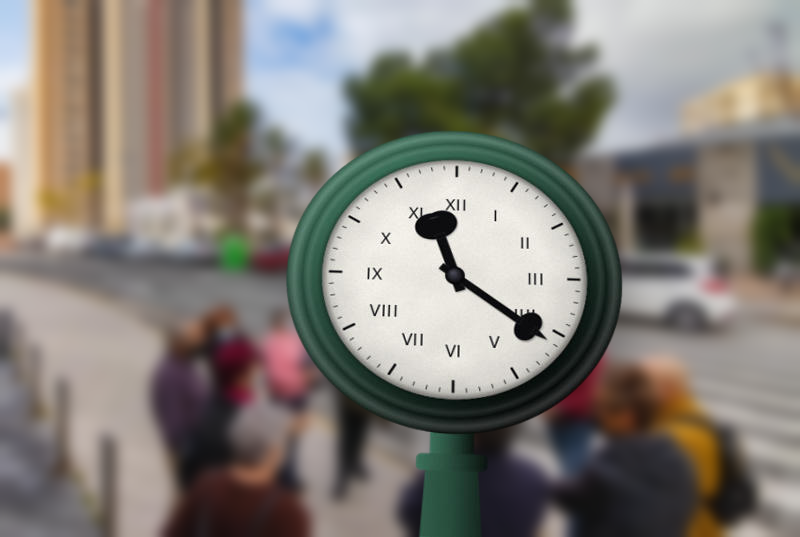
11:21
